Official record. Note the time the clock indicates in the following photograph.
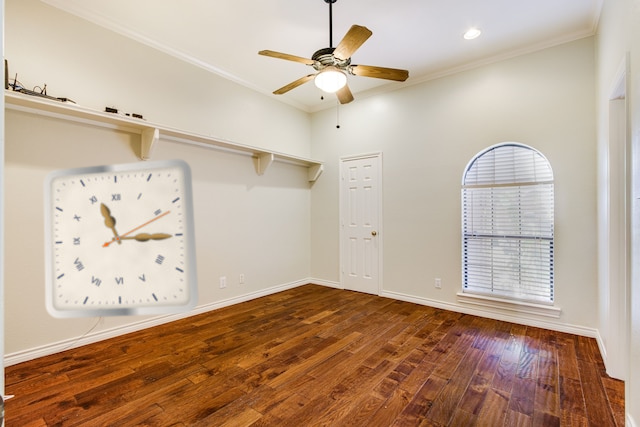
11:15:11
